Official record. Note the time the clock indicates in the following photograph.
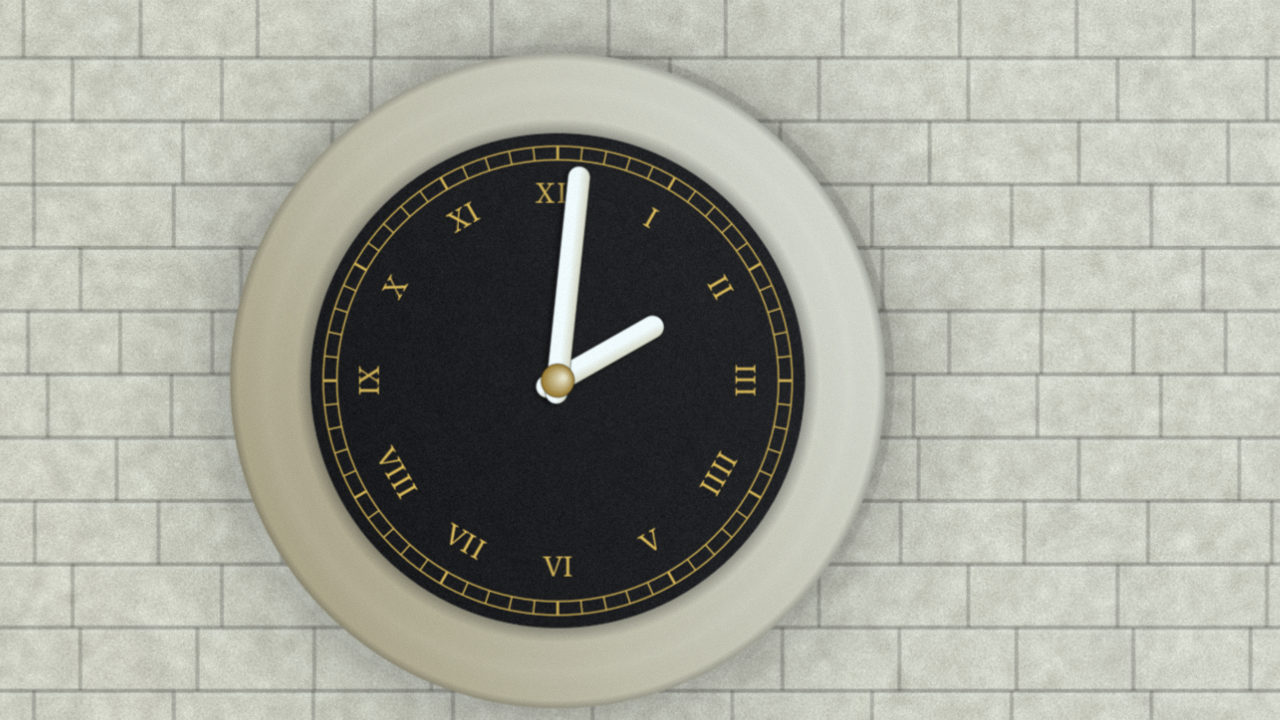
2:01
